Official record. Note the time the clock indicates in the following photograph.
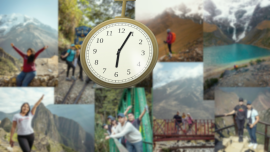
6:04
